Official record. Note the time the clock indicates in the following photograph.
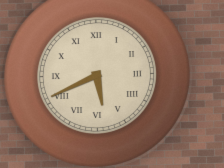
5:41
